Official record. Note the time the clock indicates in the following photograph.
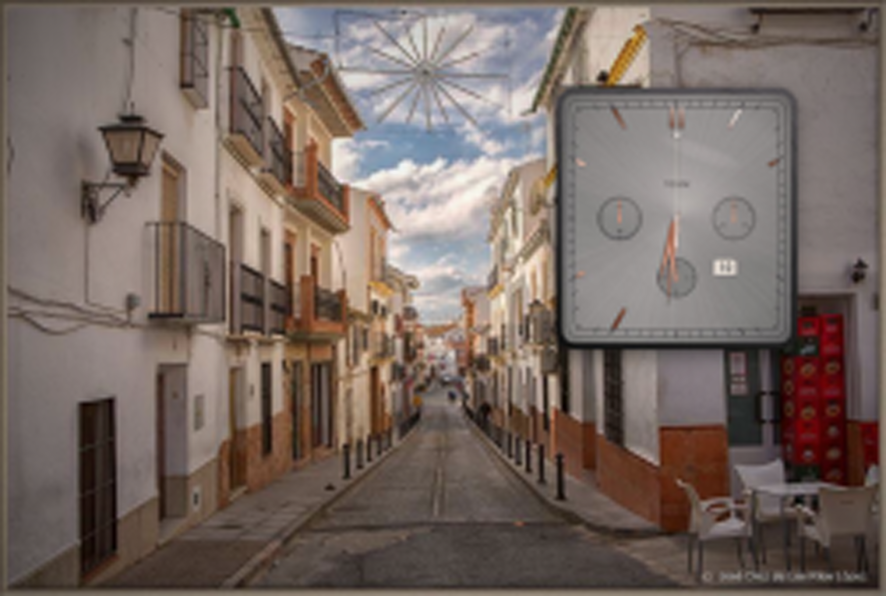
6:31
